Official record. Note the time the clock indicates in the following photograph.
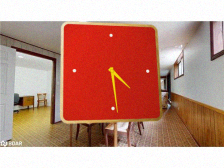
4:29
